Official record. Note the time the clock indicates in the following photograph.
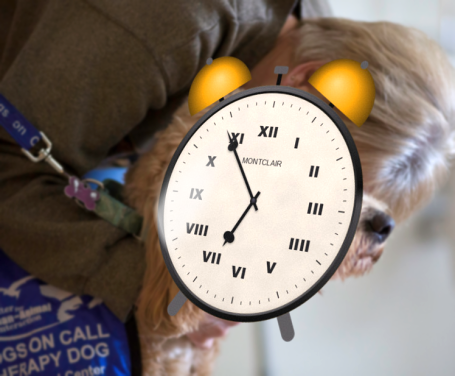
6:54
